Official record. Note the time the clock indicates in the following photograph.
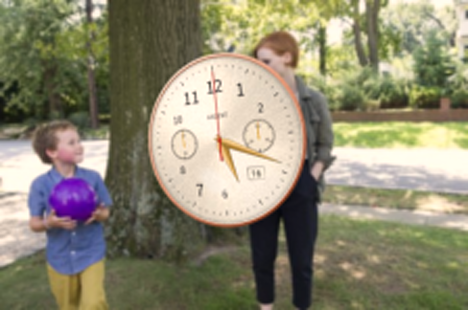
5:19
